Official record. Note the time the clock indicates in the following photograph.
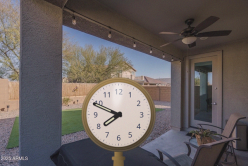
7:49
